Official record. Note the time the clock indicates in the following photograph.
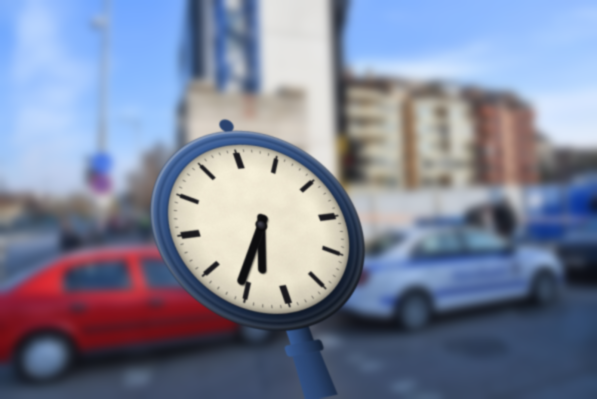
6:36
